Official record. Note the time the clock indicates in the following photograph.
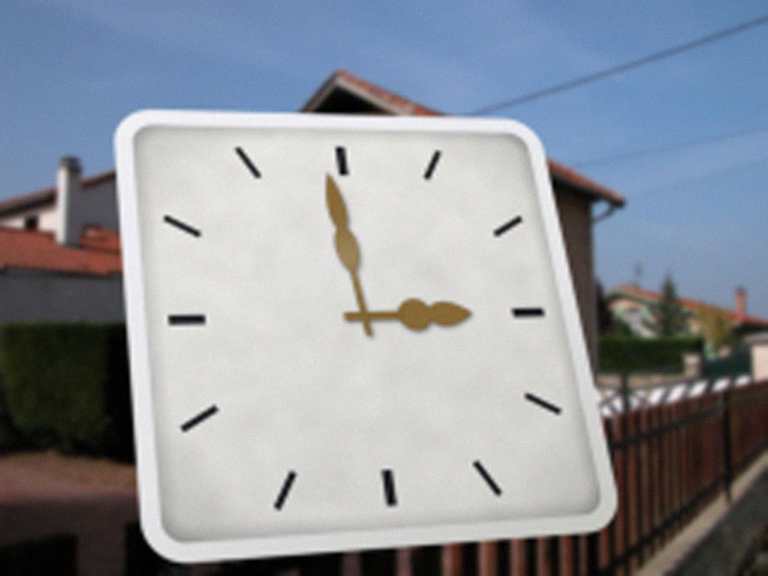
2:59
